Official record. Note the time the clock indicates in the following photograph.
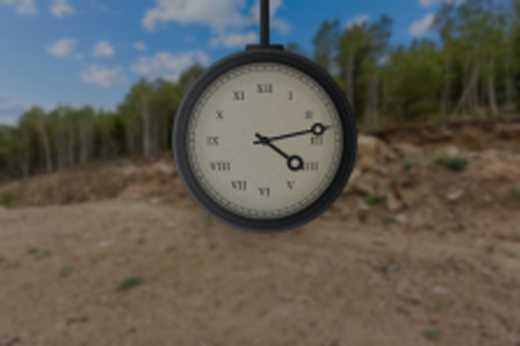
4:13
